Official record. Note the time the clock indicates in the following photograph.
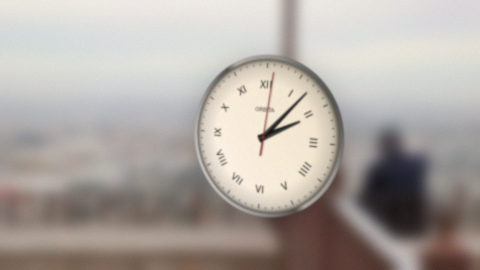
2:07:01
